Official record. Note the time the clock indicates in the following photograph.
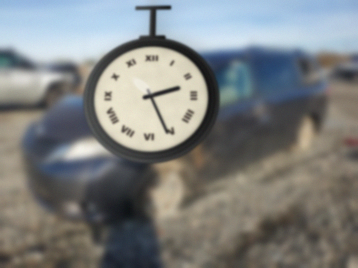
2:26
